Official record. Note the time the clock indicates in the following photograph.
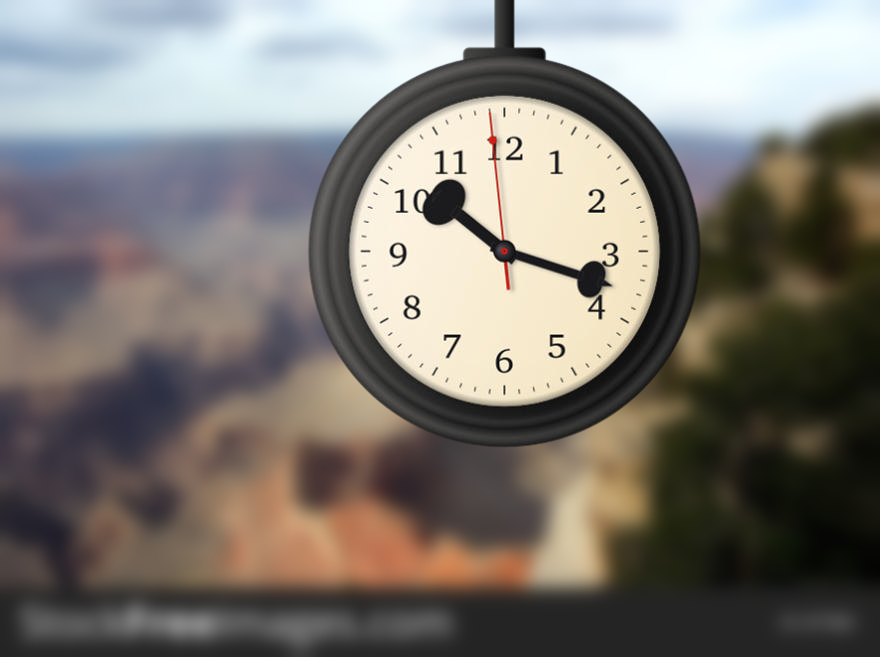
10:17:59
